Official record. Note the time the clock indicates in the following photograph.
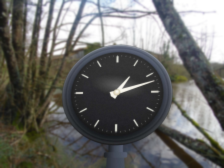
1:12
